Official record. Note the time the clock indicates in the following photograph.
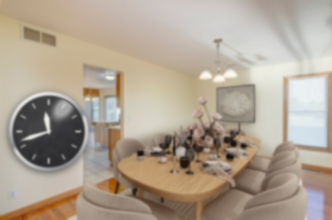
11:42
